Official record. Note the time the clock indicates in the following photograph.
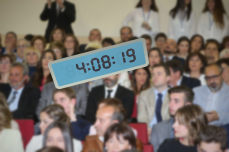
4:08:19
